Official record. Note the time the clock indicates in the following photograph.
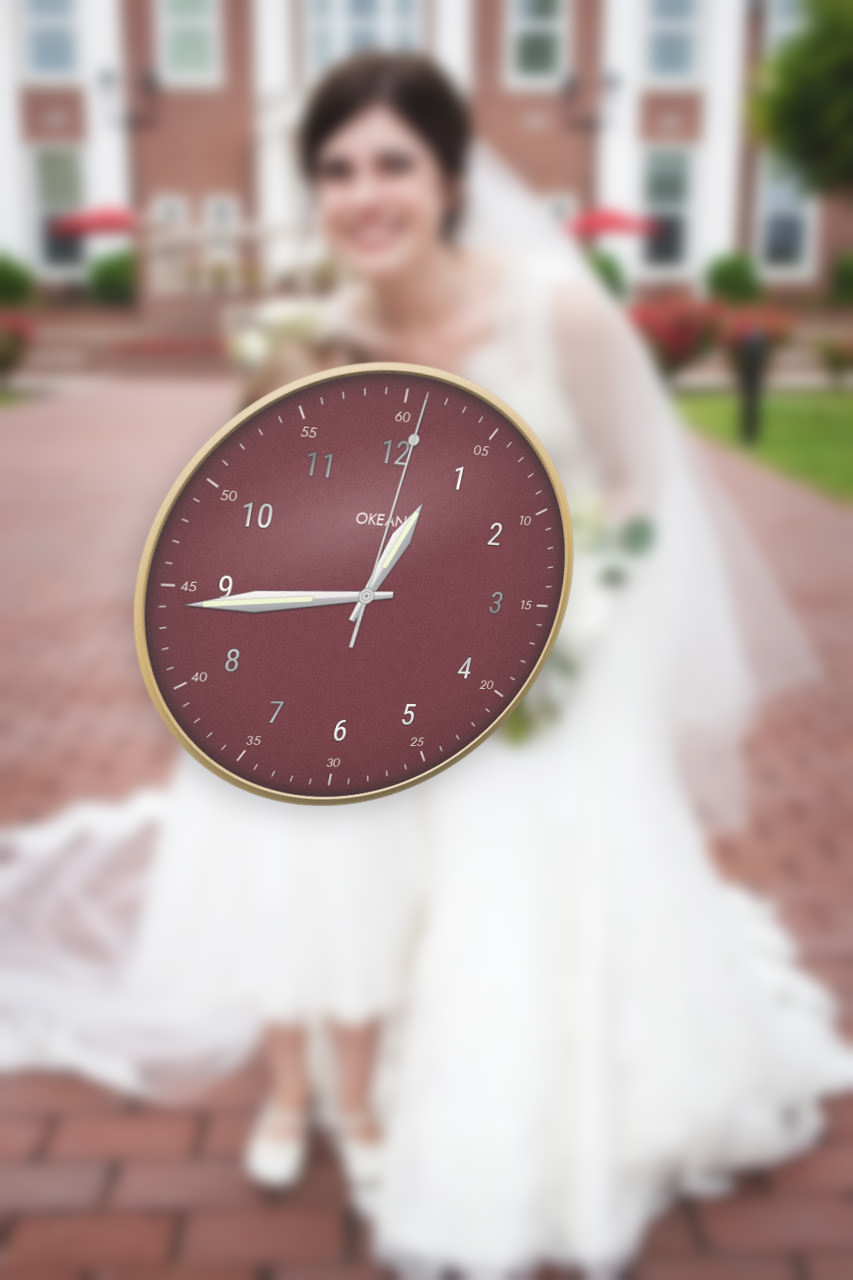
12:44:01
